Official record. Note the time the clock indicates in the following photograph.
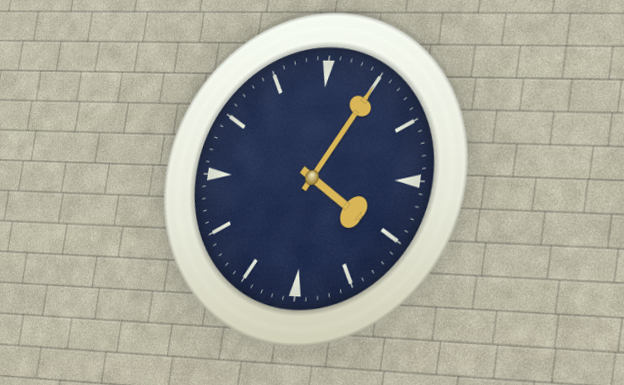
4:05
